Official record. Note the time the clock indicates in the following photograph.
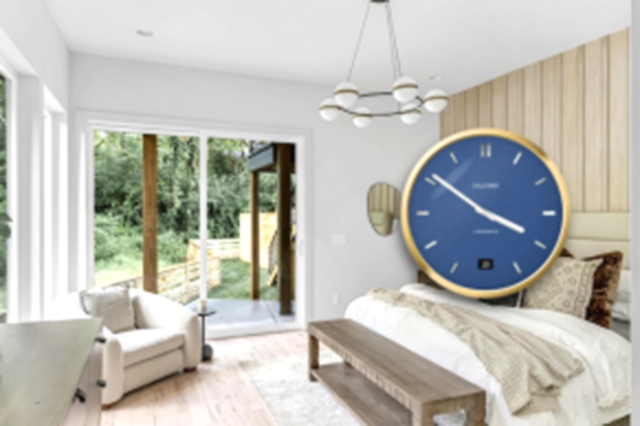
3:51
